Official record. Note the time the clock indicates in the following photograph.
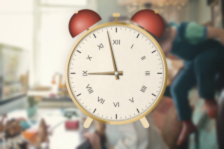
8:58
